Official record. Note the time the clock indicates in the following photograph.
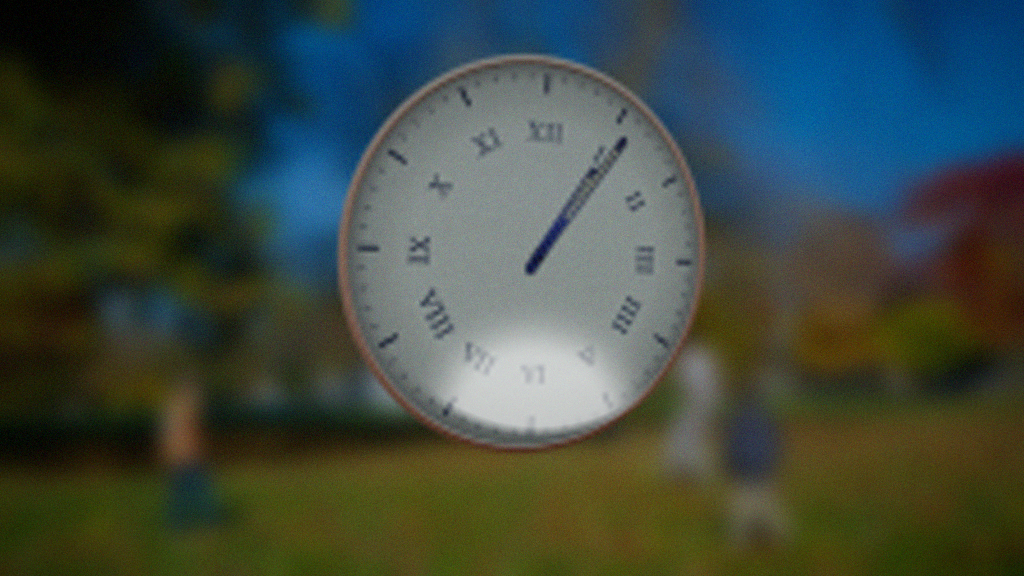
1:06
